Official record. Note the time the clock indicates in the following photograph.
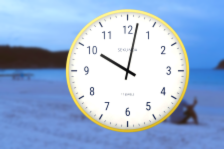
10:02
